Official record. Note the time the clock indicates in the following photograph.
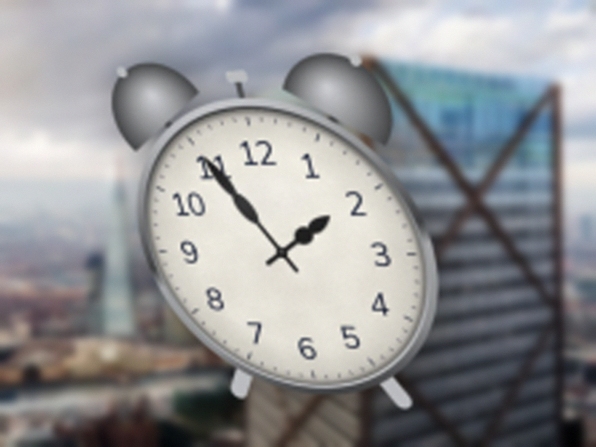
1:55
